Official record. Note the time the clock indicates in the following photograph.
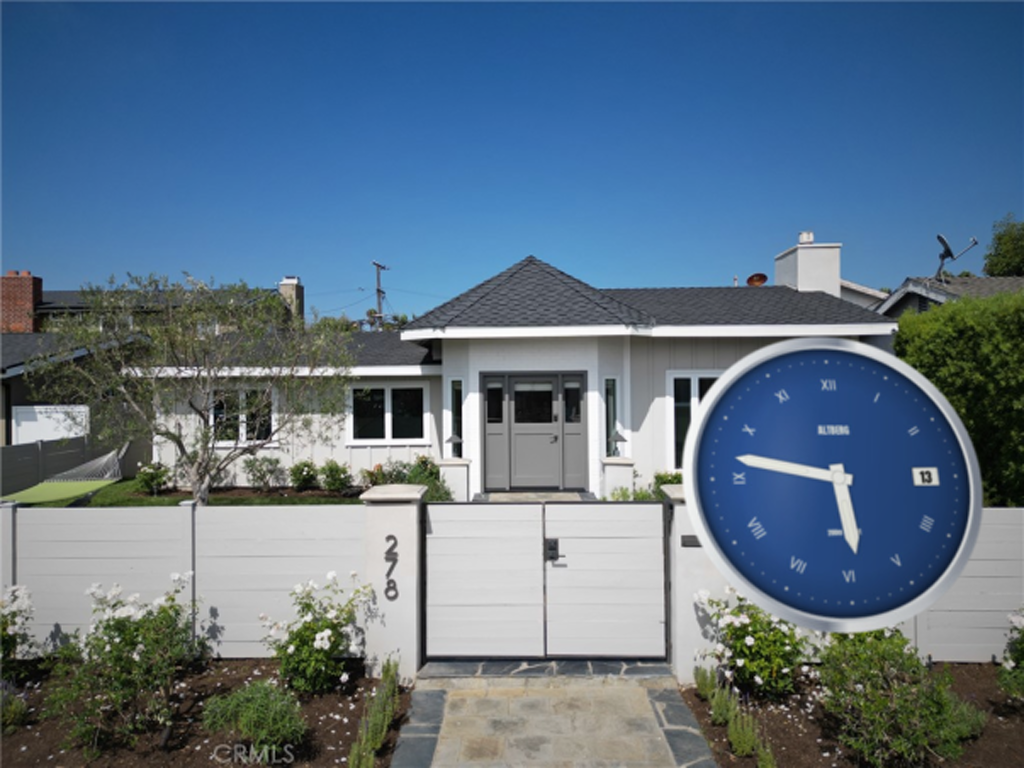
5:47
